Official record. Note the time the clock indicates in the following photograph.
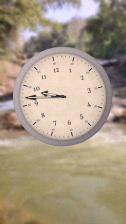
9:47
